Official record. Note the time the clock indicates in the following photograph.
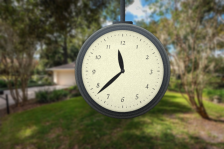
11:38
